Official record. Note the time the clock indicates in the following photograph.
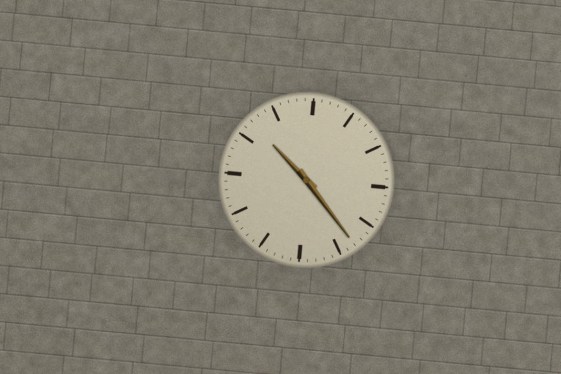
10:23
